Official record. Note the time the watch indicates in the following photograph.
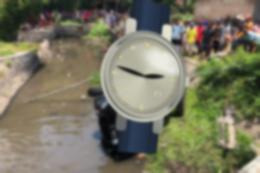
2:47
